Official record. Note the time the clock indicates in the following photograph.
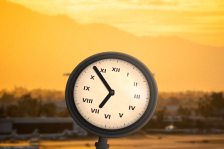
6:53
